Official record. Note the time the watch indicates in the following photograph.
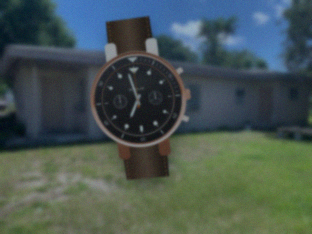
6:58
